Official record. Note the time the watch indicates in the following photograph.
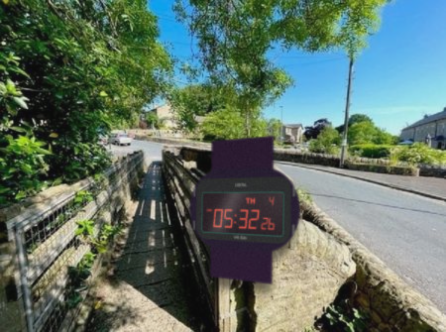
5:32:26
